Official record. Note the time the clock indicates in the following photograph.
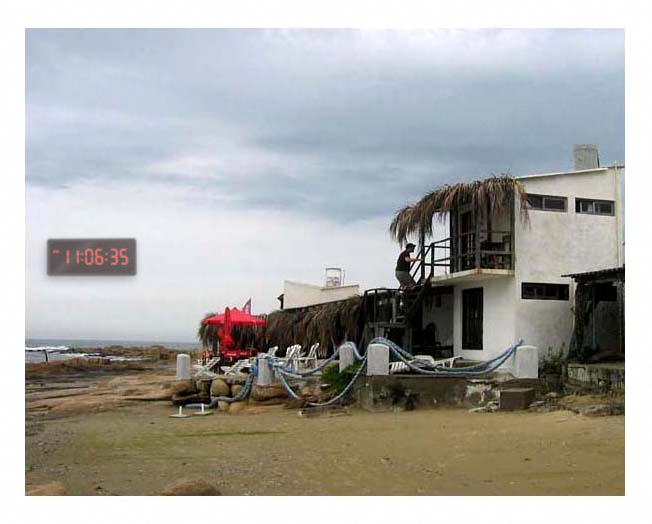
11:06:35
